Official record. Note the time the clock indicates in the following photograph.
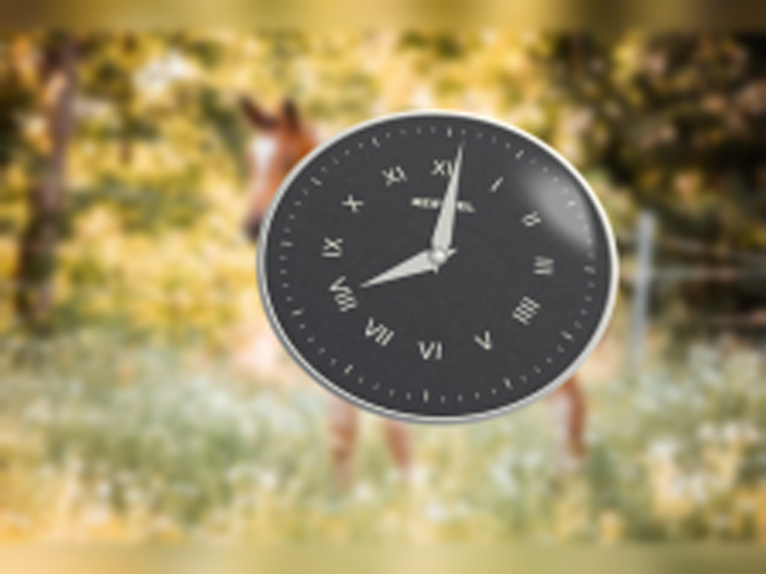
8:01
